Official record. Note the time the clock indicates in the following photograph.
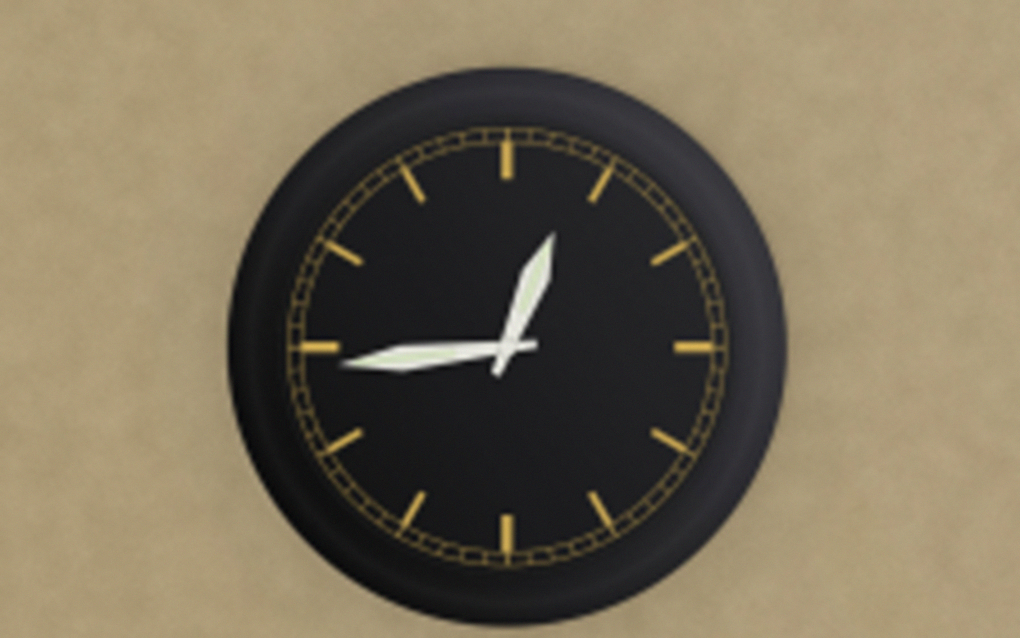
12:44
